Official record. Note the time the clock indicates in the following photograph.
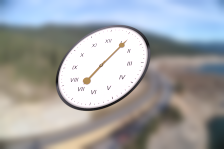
7:06
